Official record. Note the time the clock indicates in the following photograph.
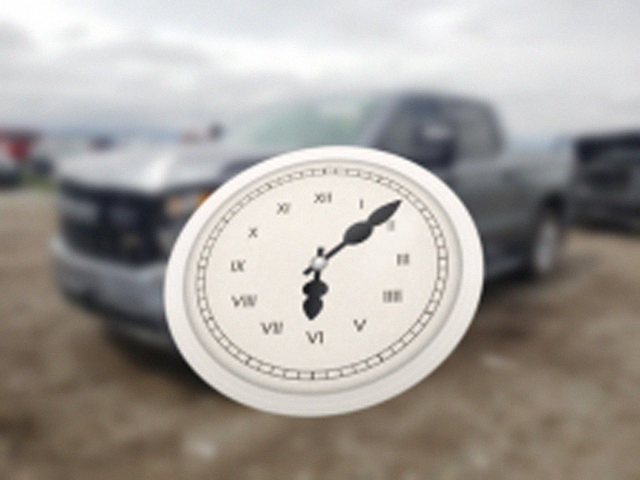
6:08
